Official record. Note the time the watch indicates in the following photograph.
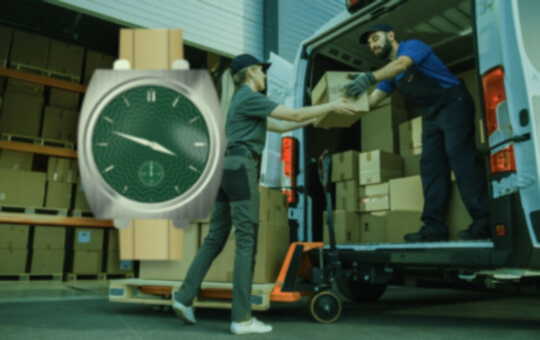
3:48
